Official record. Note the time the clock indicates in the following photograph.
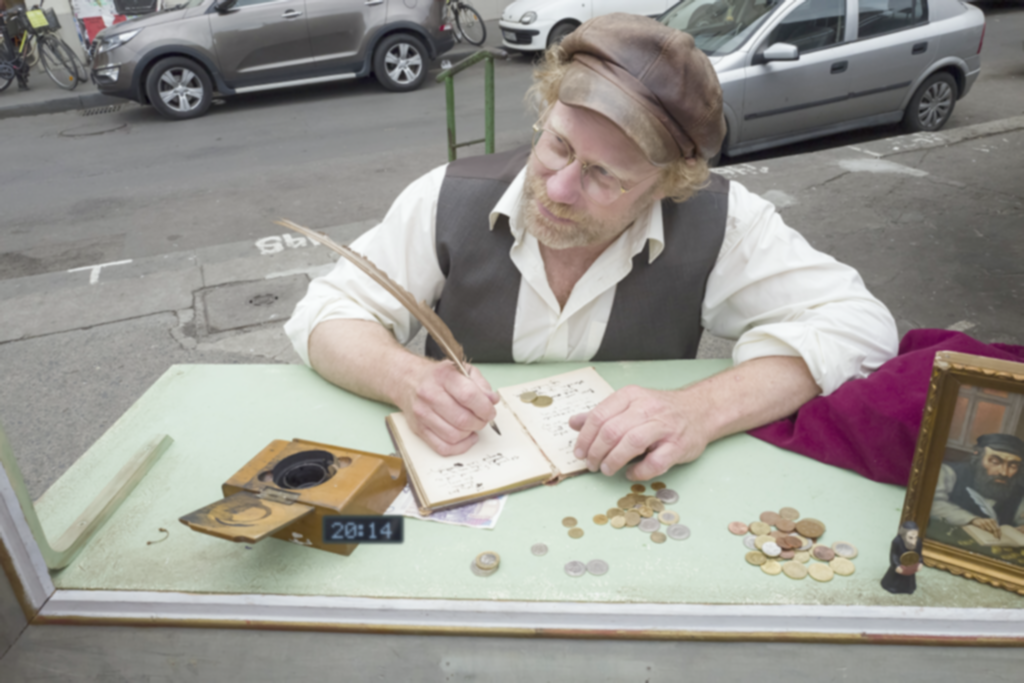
20:14
